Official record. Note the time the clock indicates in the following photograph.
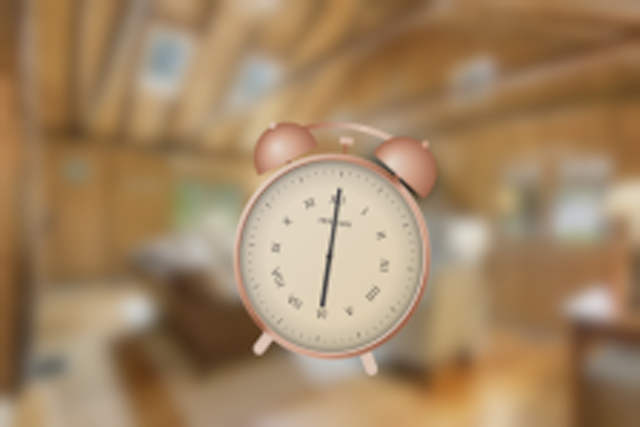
6:00
